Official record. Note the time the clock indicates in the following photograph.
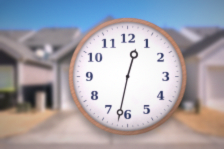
12:32
